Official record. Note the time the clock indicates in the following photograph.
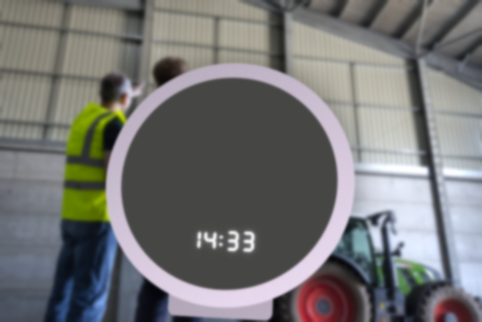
14:33
